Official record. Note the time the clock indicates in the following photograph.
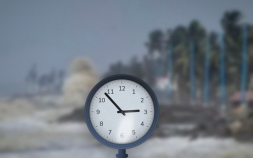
2:53
